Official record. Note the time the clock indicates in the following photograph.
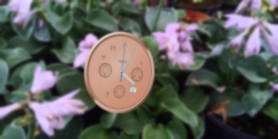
4:04
